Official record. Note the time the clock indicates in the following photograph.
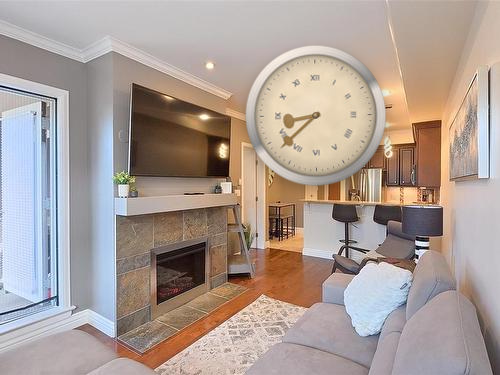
8:38
